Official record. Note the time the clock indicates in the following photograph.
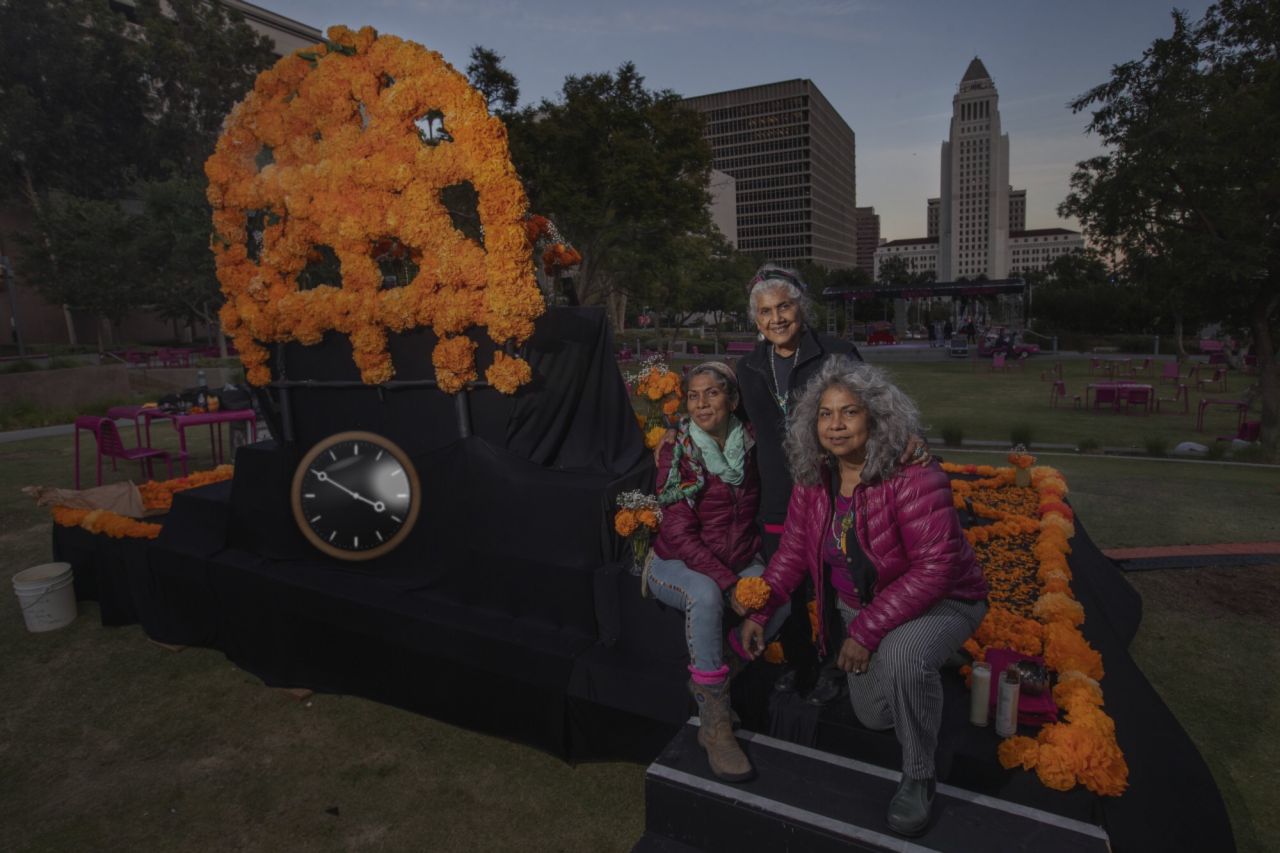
3:50
